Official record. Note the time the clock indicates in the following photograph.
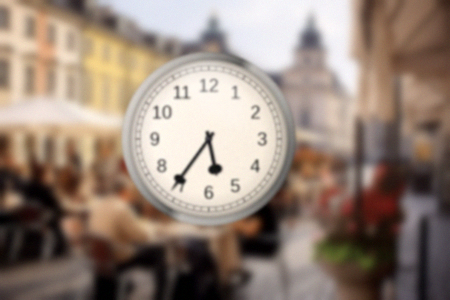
5:36
